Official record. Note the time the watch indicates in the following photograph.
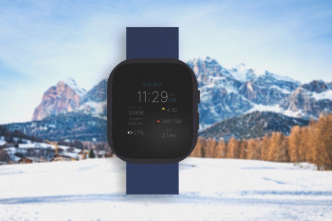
11:29
